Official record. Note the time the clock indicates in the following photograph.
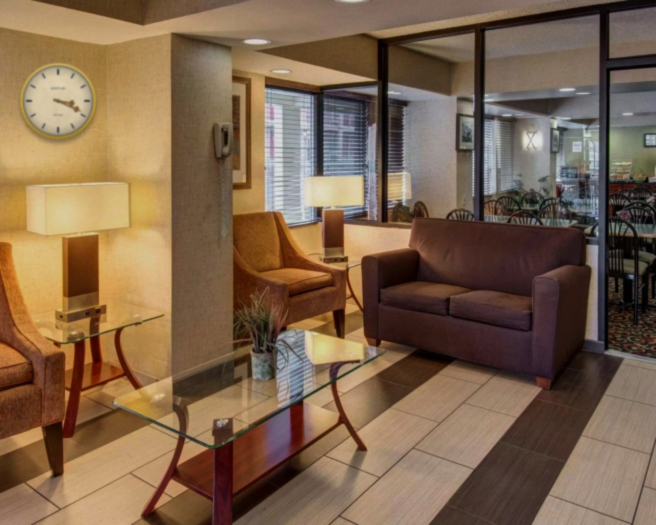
3:19
